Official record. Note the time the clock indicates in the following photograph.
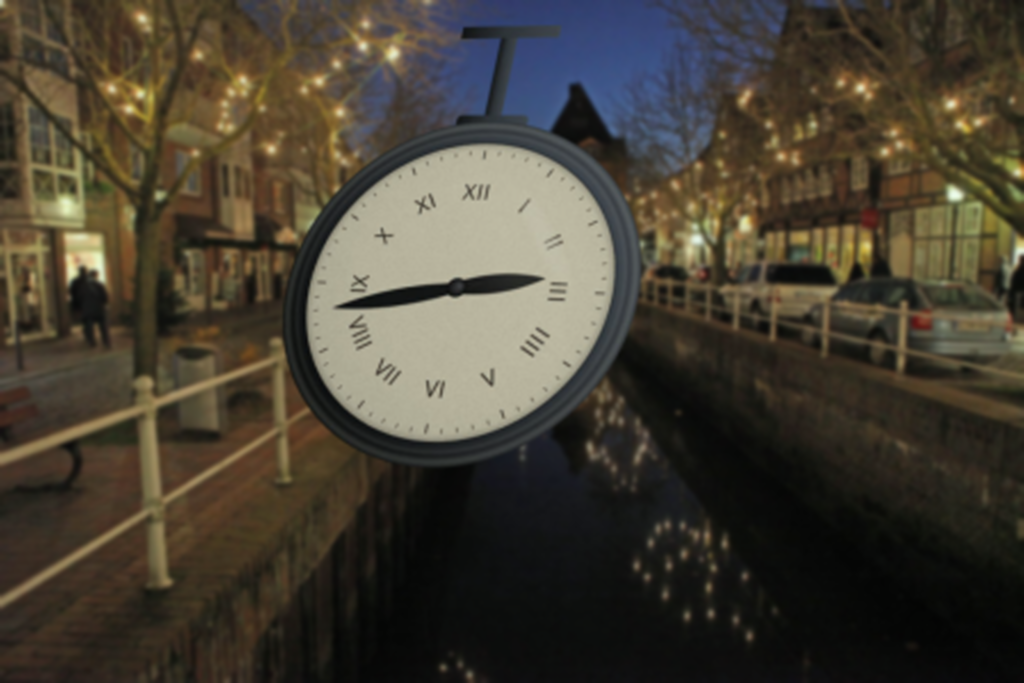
2:43
